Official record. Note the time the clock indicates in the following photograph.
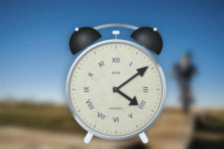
4:09
